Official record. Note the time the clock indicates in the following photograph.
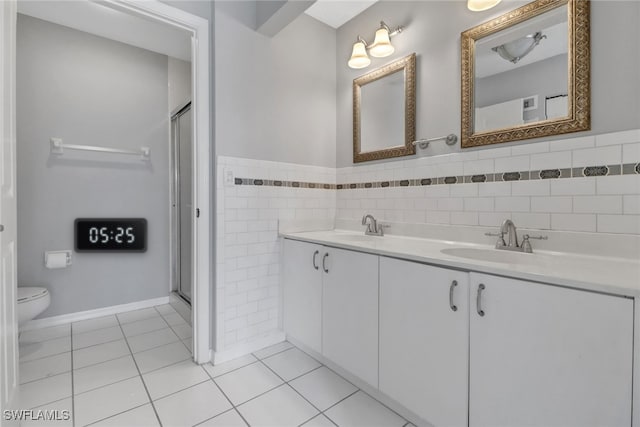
5:25
